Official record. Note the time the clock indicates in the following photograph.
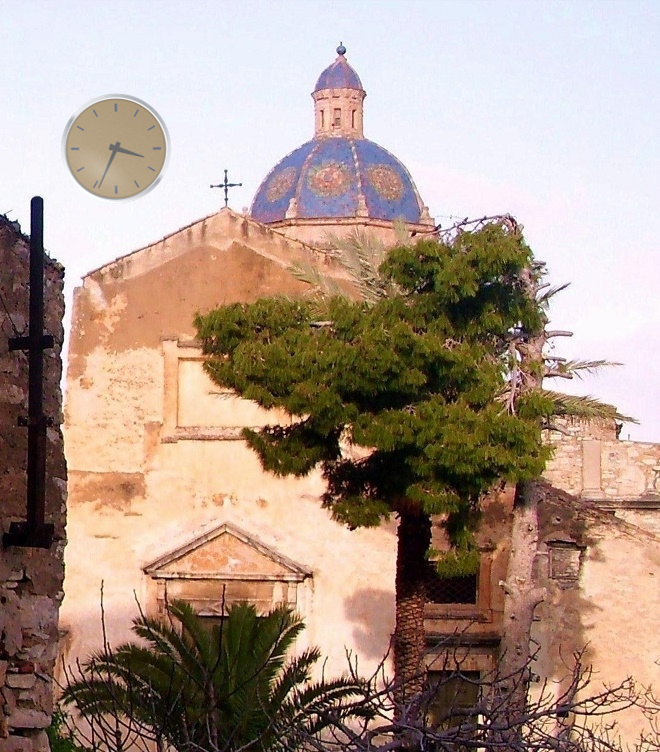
3:34
